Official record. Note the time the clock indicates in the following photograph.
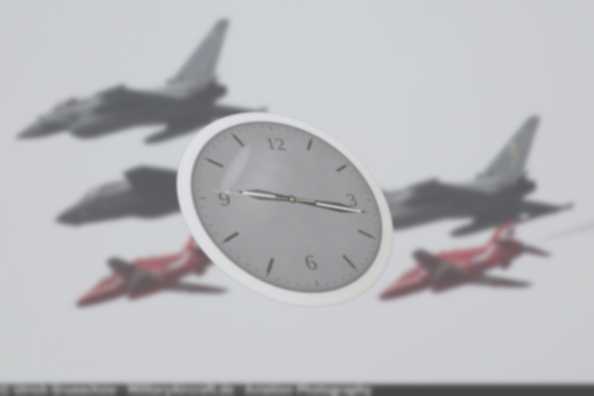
9:16:46
